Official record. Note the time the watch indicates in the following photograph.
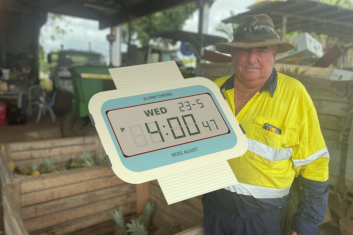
4:00:47
